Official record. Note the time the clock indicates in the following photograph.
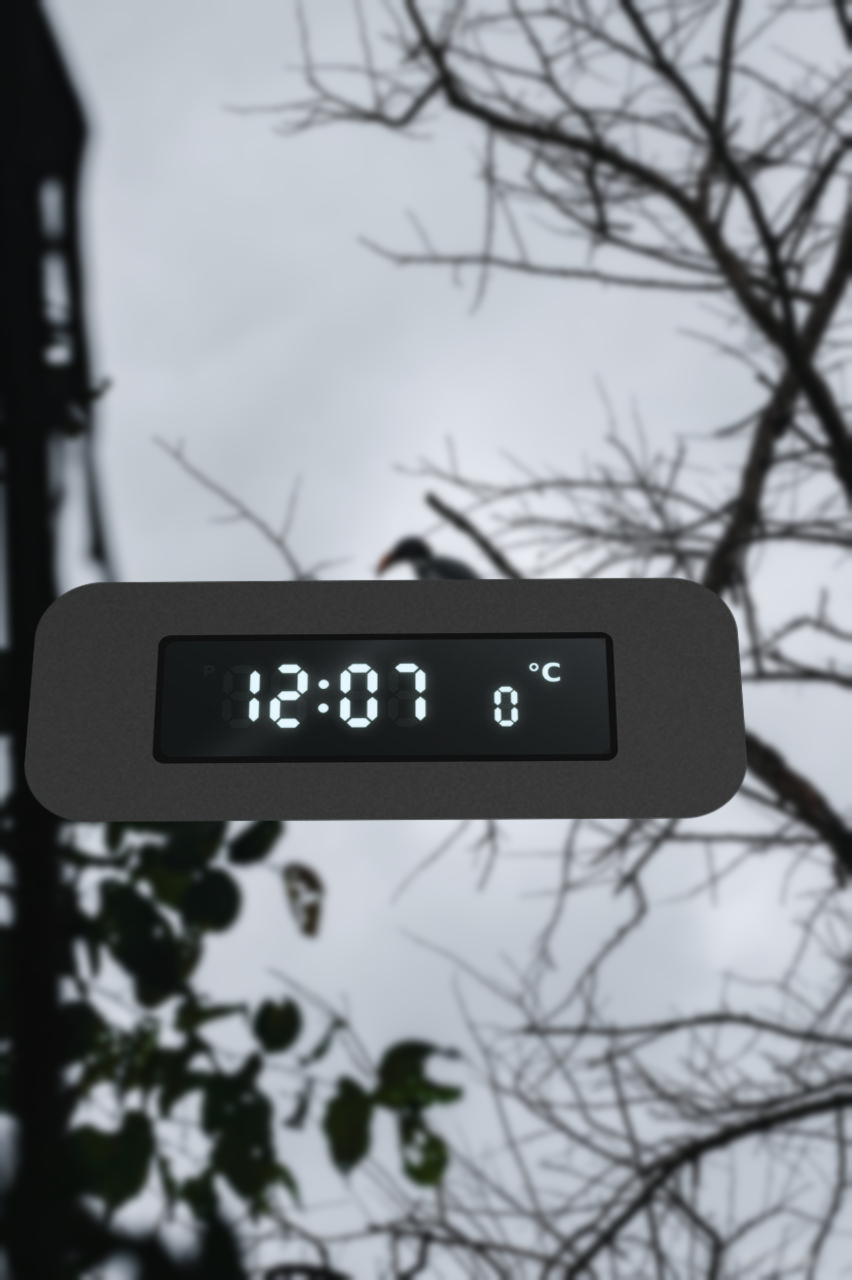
12:07
